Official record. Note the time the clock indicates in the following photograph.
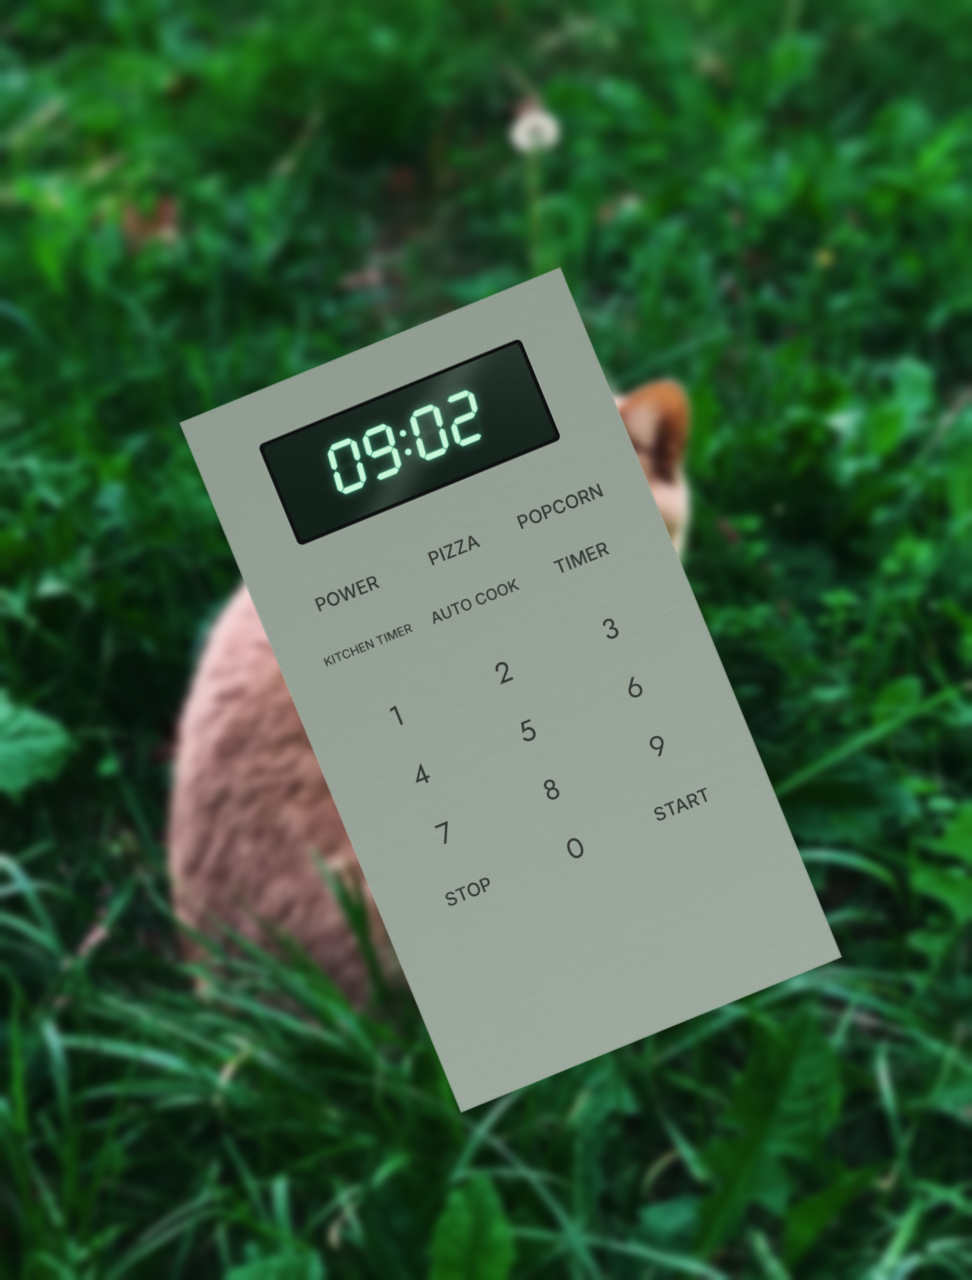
9:02
